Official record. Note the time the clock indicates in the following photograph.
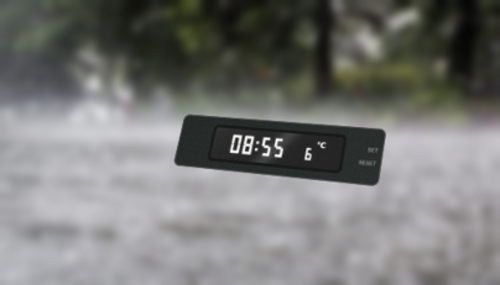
8:55
